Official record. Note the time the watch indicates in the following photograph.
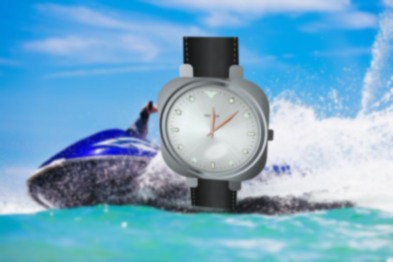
12:08
